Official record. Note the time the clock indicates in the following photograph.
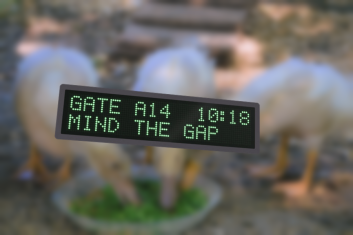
10:18
